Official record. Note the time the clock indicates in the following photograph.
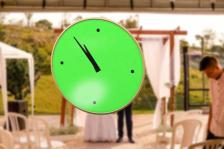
10:53
